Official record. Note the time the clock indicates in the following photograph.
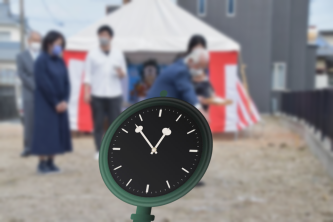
12:53
